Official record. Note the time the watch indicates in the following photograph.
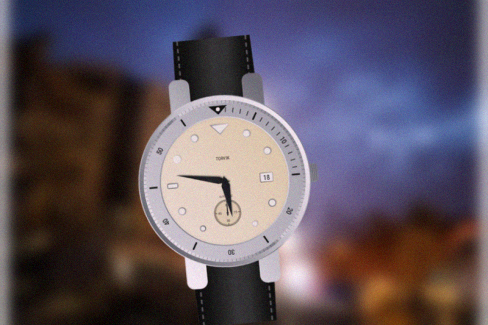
5:47
